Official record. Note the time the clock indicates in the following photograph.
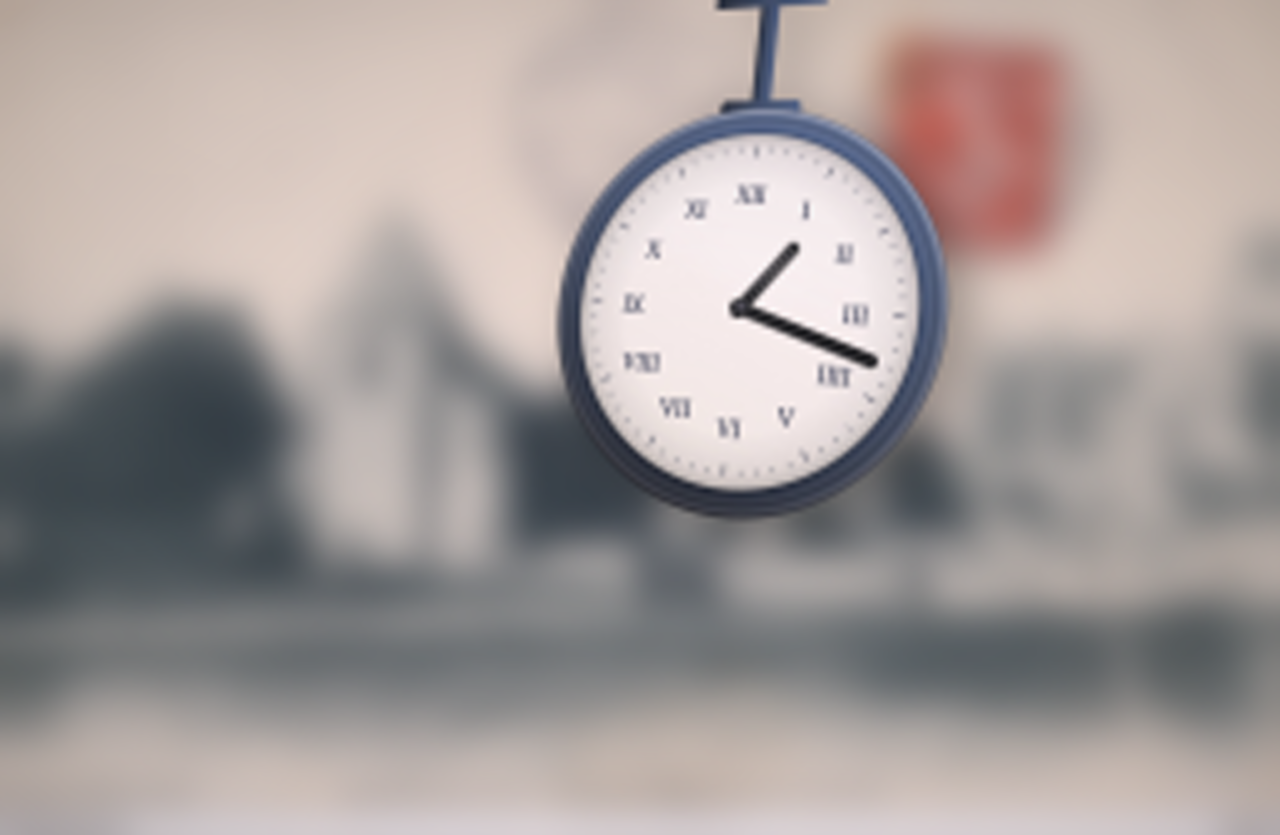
1:18
